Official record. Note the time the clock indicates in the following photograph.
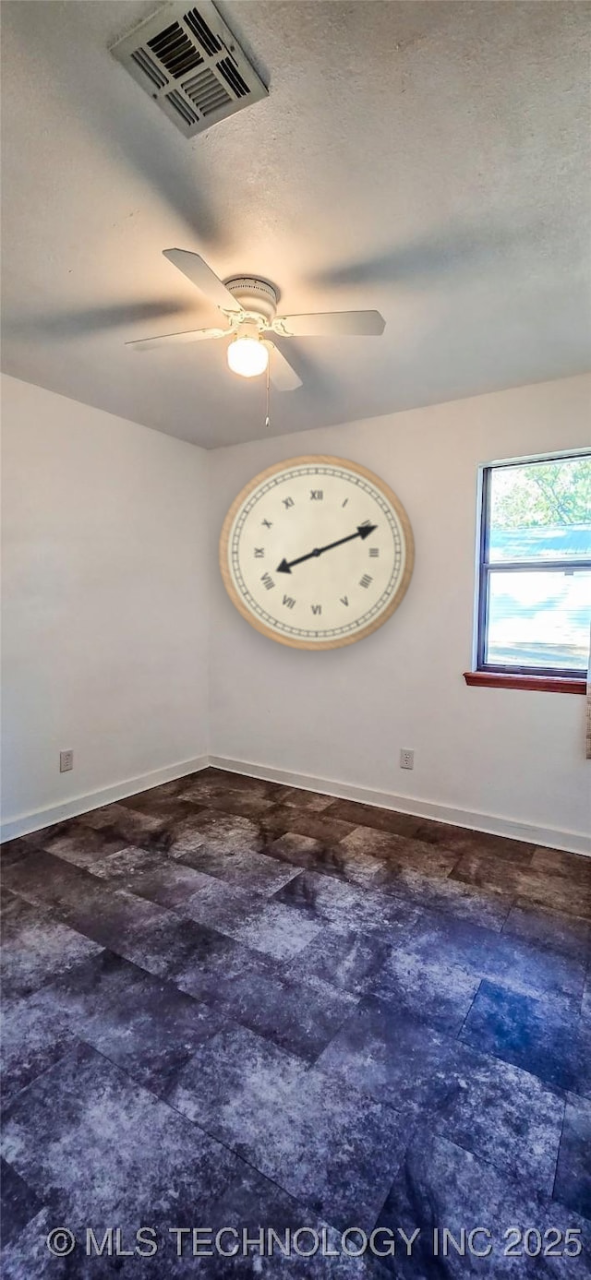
8:11
